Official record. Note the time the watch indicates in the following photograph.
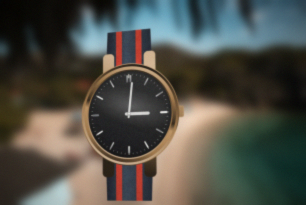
3:01
